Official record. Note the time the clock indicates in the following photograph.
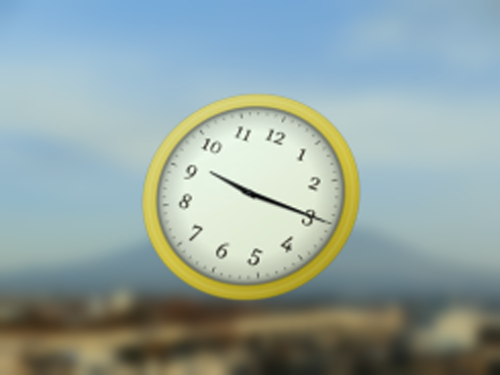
9:15
